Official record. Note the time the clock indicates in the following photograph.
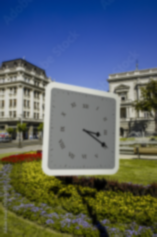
3:20
